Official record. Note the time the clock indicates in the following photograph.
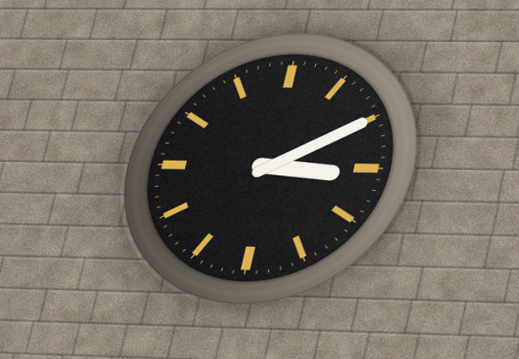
3:10
